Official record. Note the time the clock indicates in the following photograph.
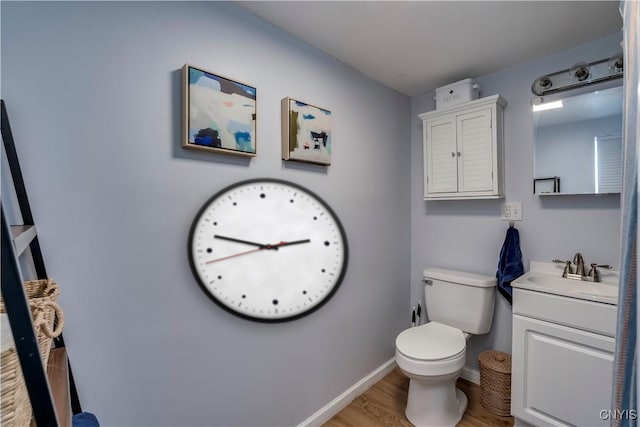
2:47:43
